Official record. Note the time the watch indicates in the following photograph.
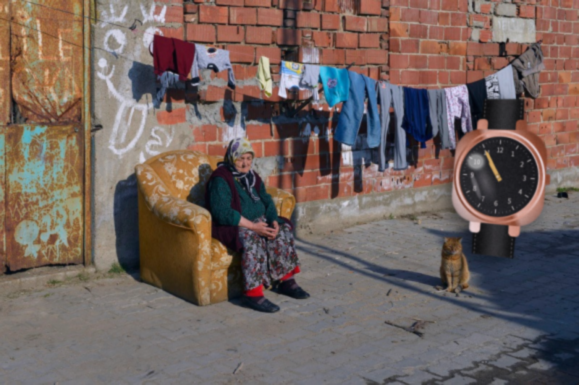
10:55
